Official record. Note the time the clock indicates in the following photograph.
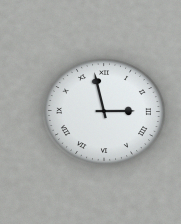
2:58
